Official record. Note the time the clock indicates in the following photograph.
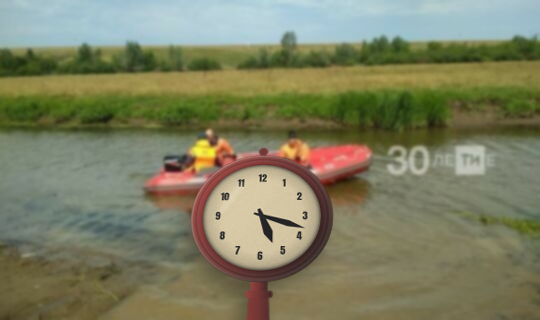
5:18
